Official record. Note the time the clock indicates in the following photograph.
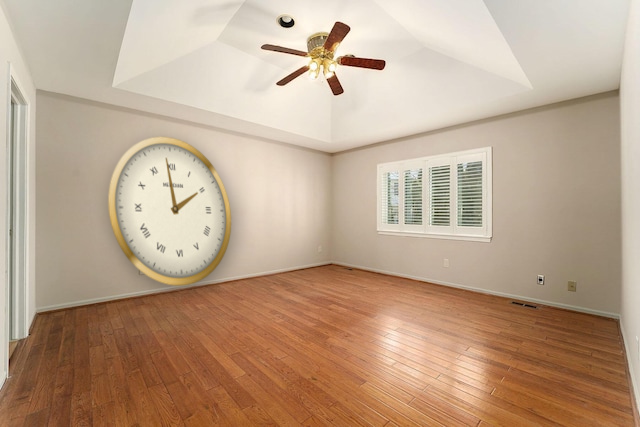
1:59
